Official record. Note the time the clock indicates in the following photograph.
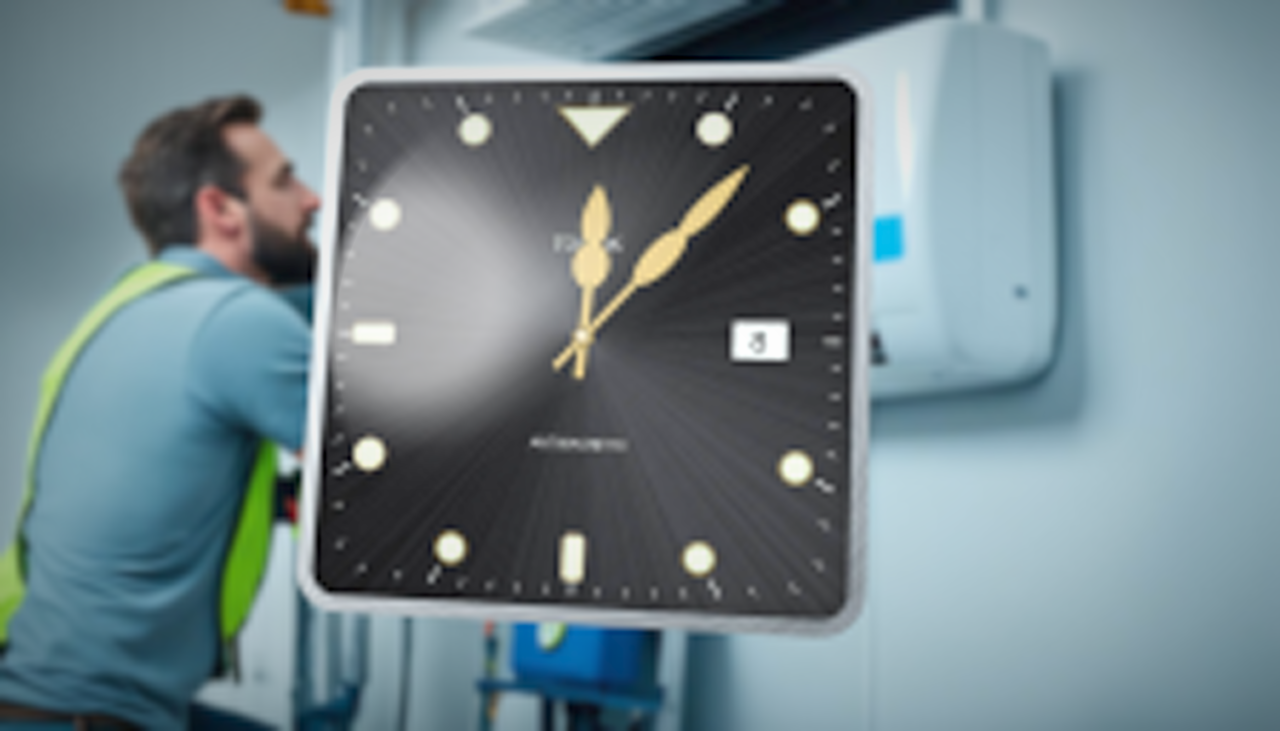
12:07
